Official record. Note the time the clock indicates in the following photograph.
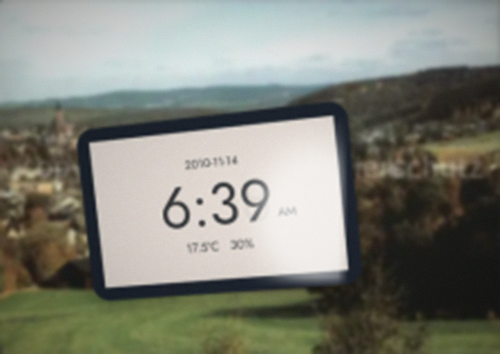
6:39
